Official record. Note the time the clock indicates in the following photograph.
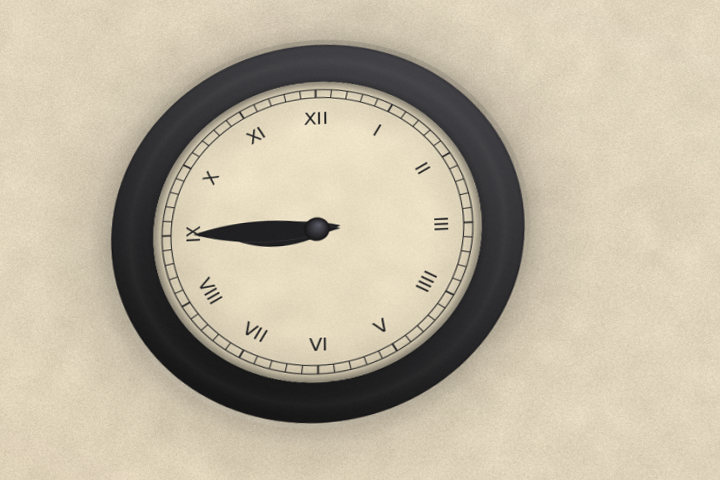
8:45
